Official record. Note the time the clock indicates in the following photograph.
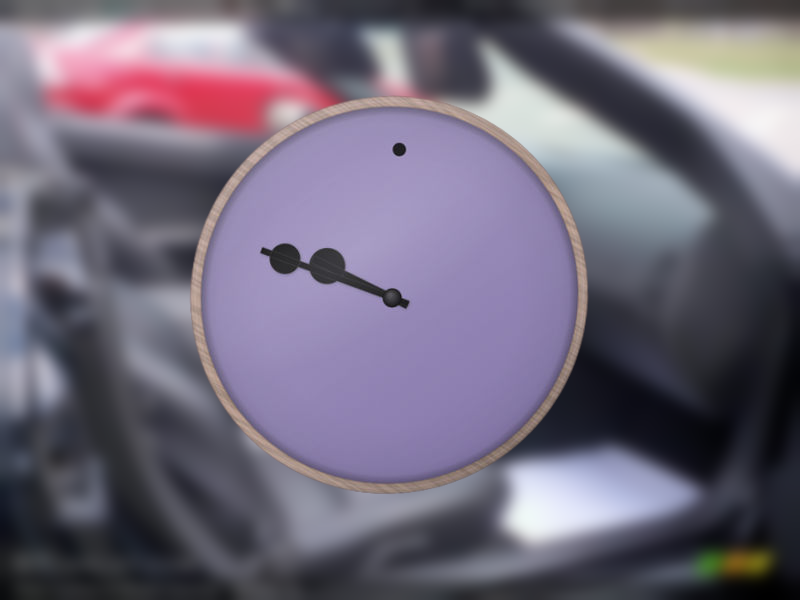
9:48
